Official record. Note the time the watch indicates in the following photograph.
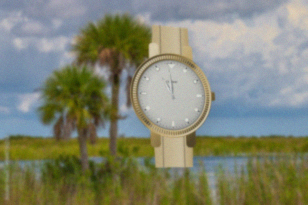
10:59
